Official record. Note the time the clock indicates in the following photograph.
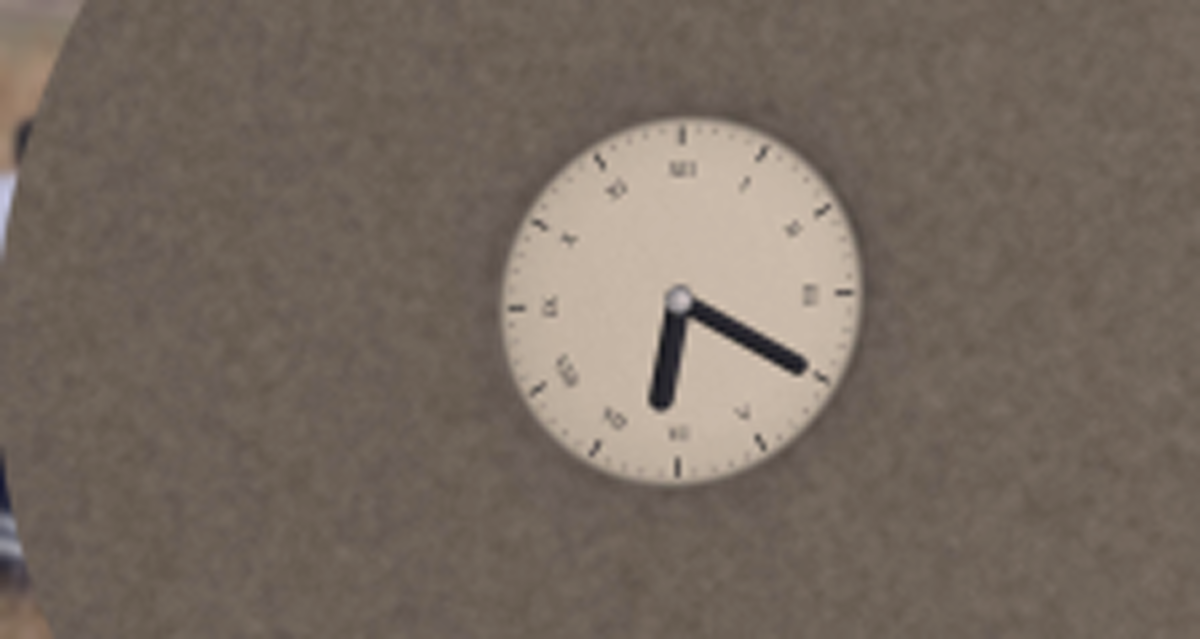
6:20
